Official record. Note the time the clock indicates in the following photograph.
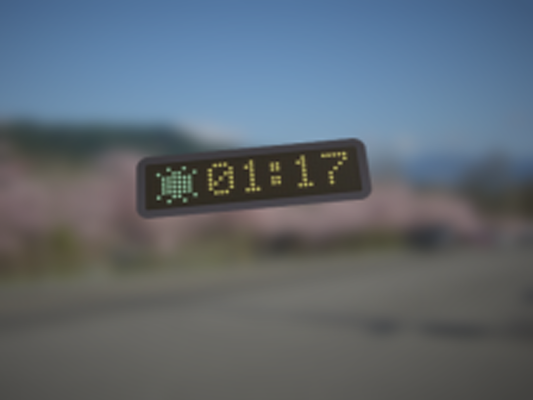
1:17
